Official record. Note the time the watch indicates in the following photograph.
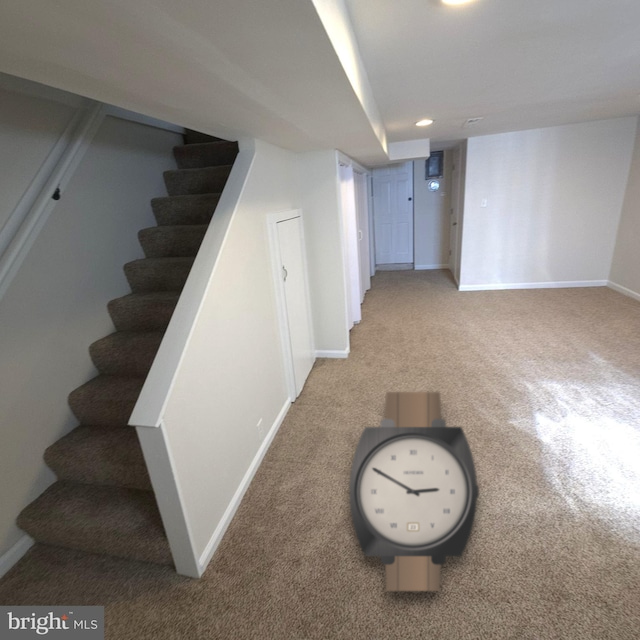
2:50
